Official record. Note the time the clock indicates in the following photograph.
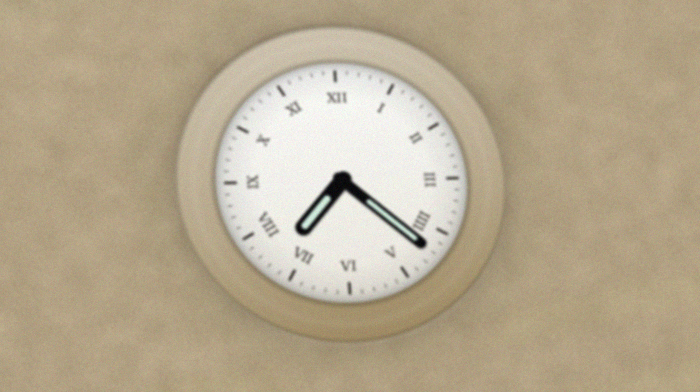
7:22
